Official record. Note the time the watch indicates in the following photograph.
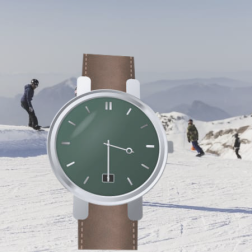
3:30
